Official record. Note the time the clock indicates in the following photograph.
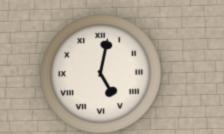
5:02
